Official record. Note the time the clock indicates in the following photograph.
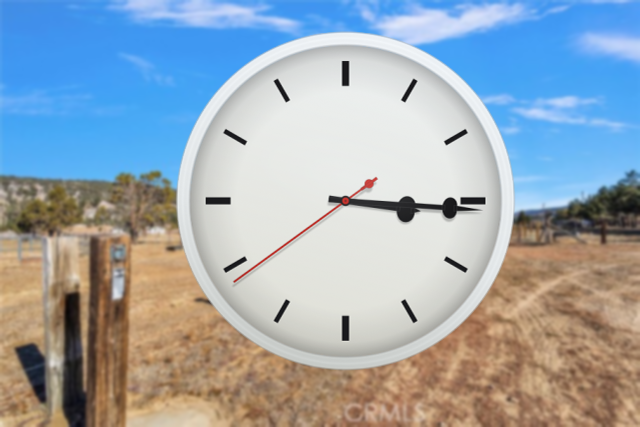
3:15:39
